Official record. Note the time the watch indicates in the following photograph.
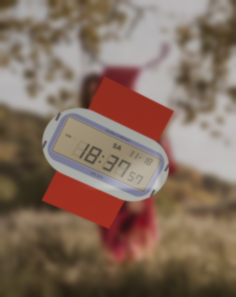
18:37:57
